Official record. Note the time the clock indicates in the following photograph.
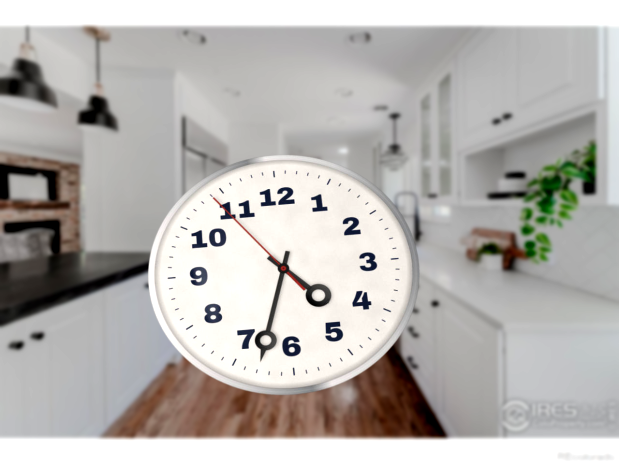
4:32:54
